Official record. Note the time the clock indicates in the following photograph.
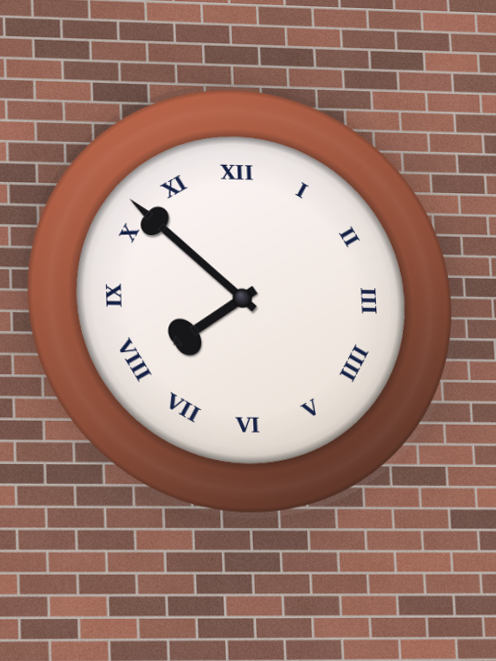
7:52
